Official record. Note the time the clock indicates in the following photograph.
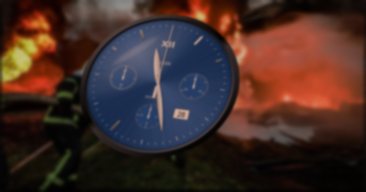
11:27
